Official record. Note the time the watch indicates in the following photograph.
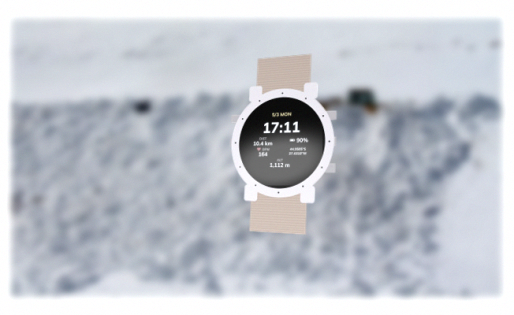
17:11
